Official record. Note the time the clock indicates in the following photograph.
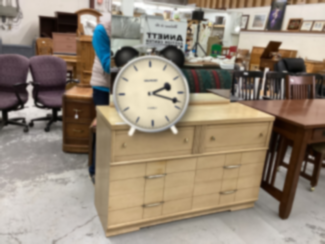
2:18
